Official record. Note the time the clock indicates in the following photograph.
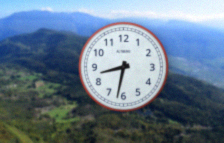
8:32
